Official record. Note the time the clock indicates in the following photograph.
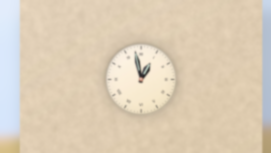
12:58
